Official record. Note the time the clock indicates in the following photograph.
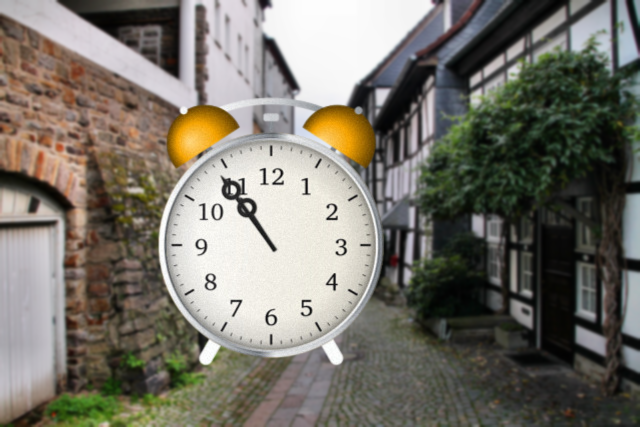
10:54
